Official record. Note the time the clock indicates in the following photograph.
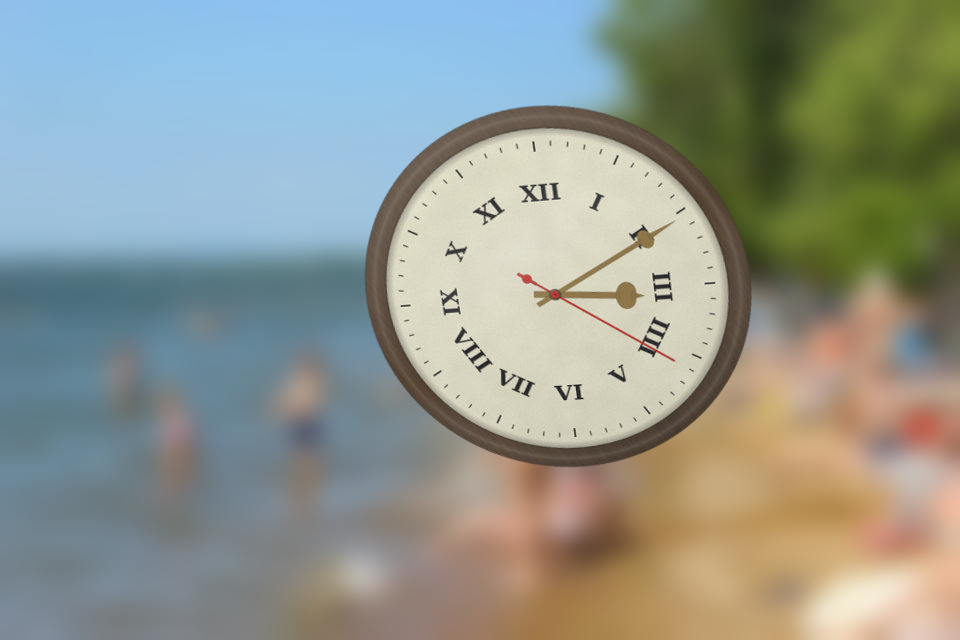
3:10:21
